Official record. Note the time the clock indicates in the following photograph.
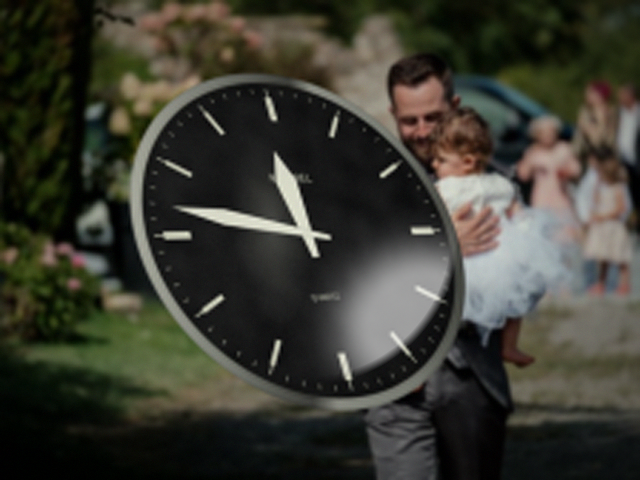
11:47
